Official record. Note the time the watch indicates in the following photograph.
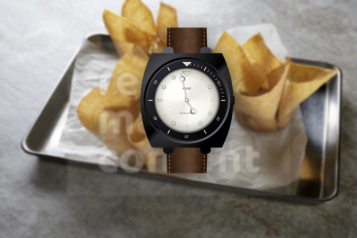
4:58
